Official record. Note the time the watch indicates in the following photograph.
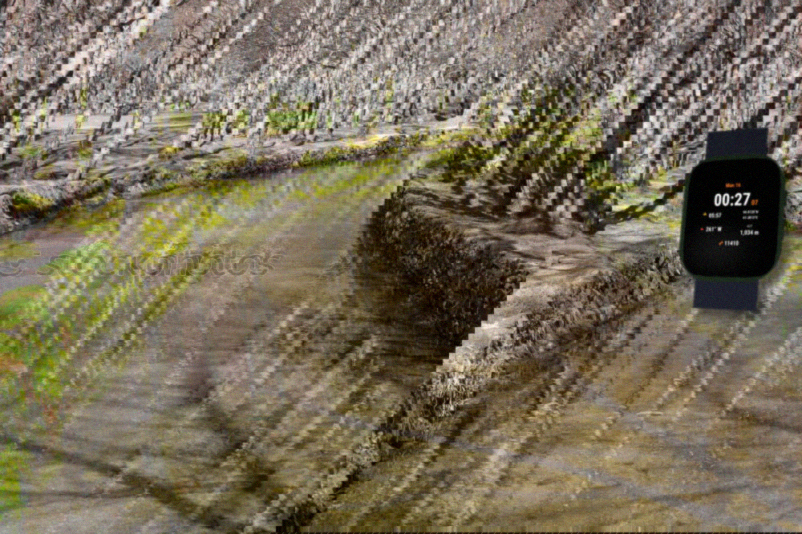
0:27
